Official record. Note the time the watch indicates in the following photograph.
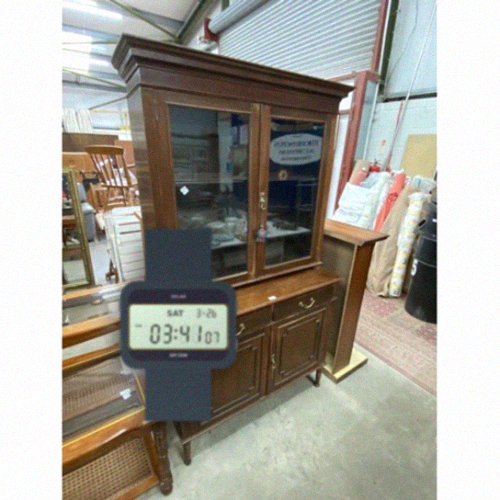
3:41:07
